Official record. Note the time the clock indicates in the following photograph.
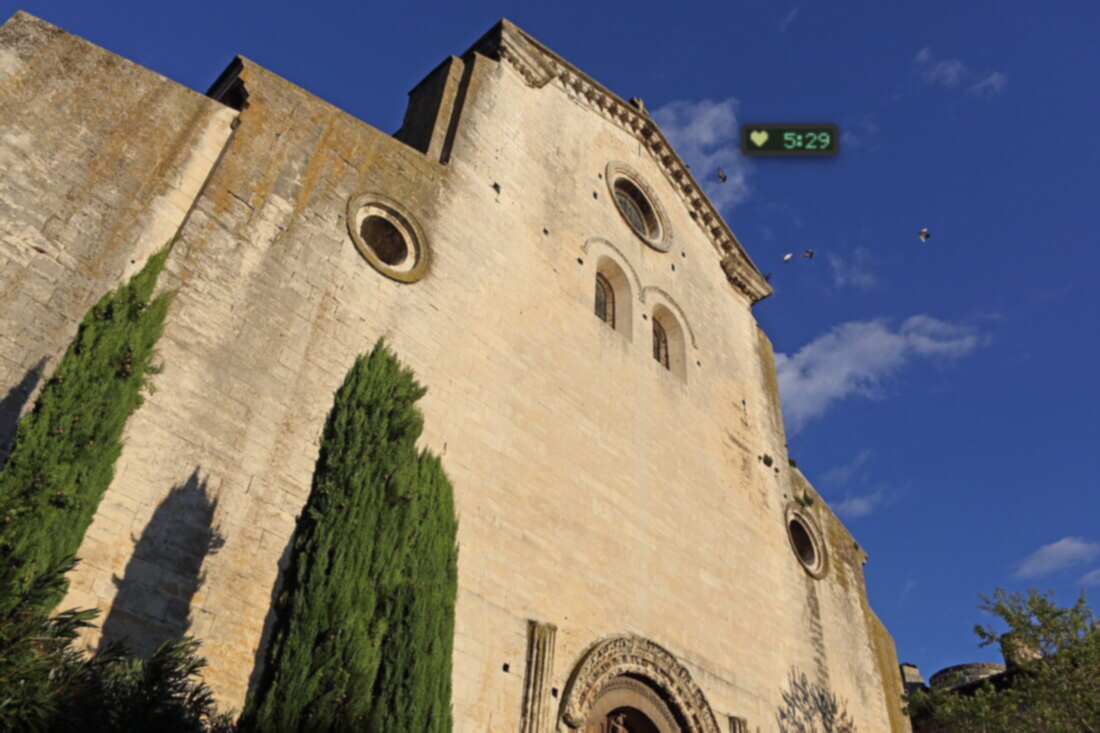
5:29
